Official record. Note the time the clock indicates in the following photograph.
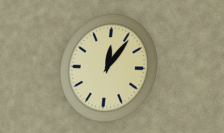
12:06
